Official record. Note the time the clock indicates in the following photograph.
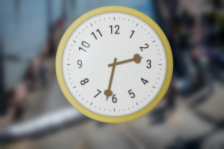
2:32
